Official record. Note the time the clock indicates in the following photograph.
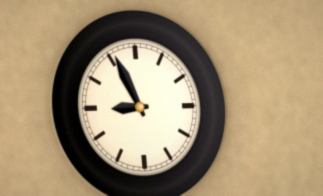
8:56
